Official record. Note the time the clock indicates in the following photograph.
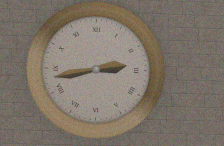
2:43
